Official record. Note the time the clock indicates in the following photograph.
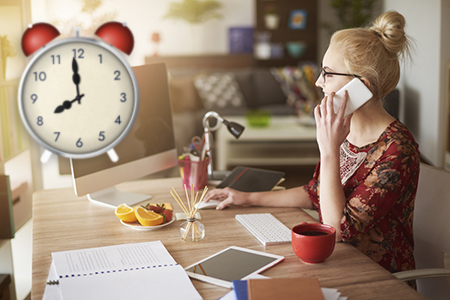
7:59
